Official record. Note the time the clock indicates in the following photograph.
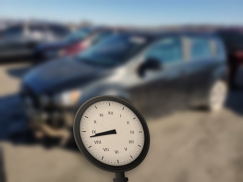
8:43
